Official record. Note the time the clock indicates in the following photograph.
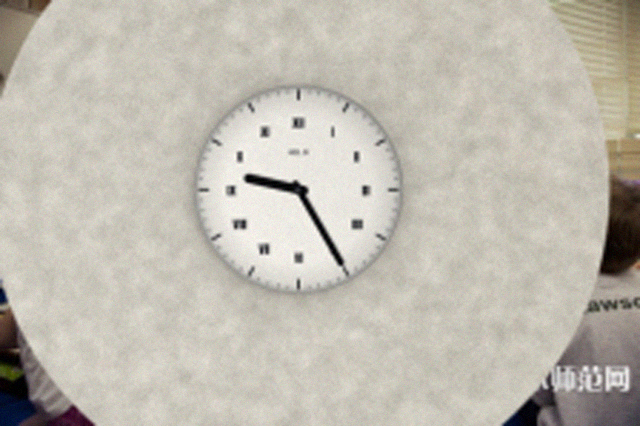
9:25
